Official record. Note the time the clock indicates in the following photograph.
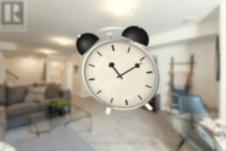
11:11
